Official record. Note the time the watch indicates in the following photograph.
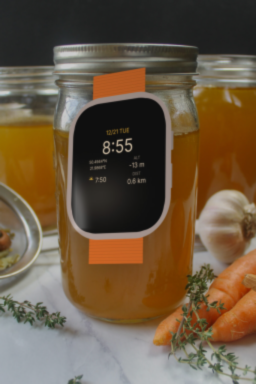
8:55
